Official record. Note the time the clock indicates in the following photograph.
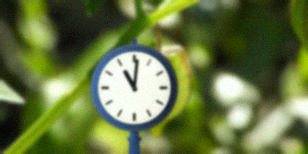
11:01
